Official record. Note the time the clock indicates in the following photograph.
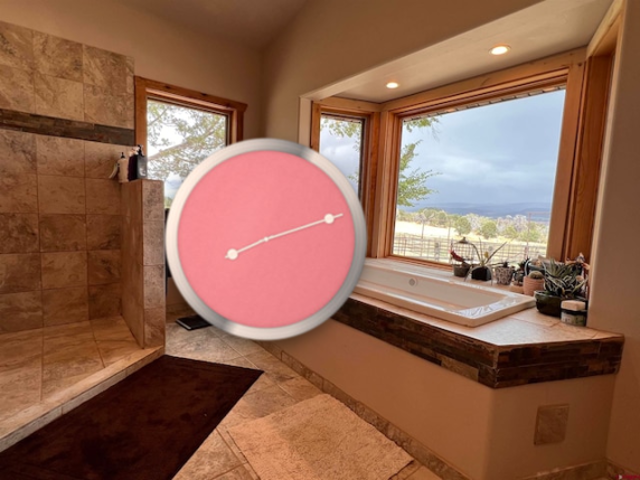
8:12
